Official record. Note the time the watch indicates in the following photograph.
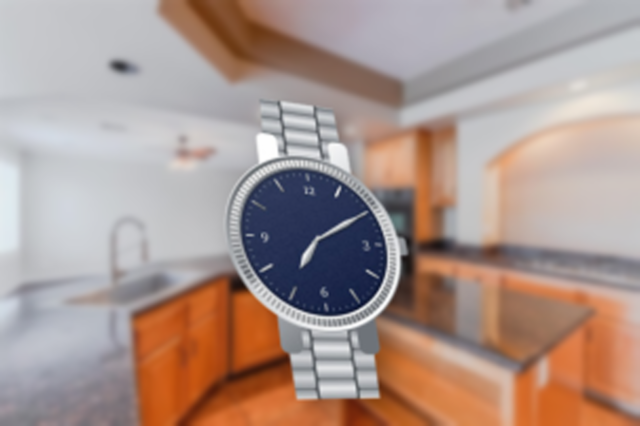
7:10
